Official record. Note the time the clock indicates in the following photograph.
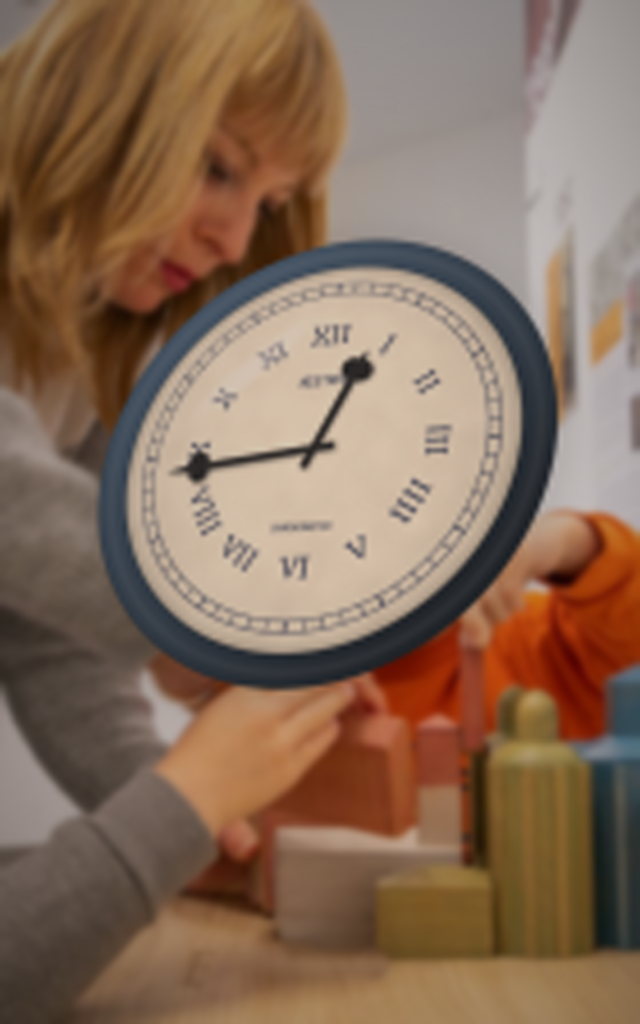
12:44
